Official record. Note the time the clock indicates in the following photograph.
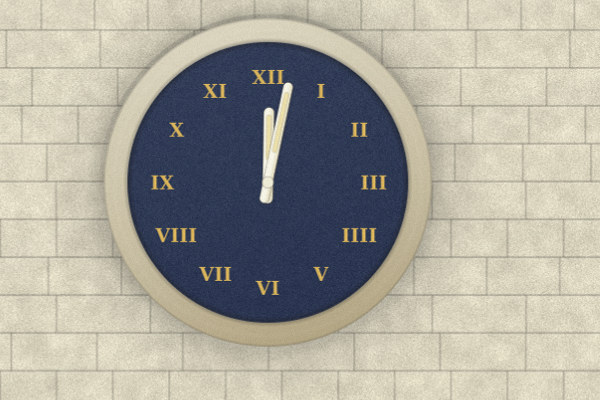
12:02
